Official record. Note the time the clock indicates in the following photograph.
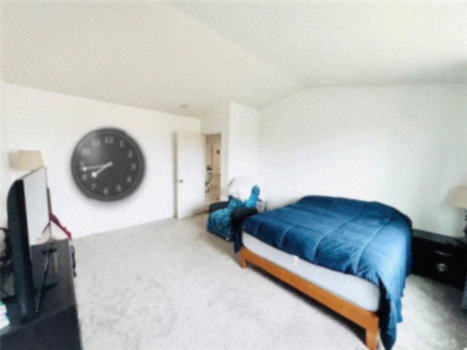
7:43
